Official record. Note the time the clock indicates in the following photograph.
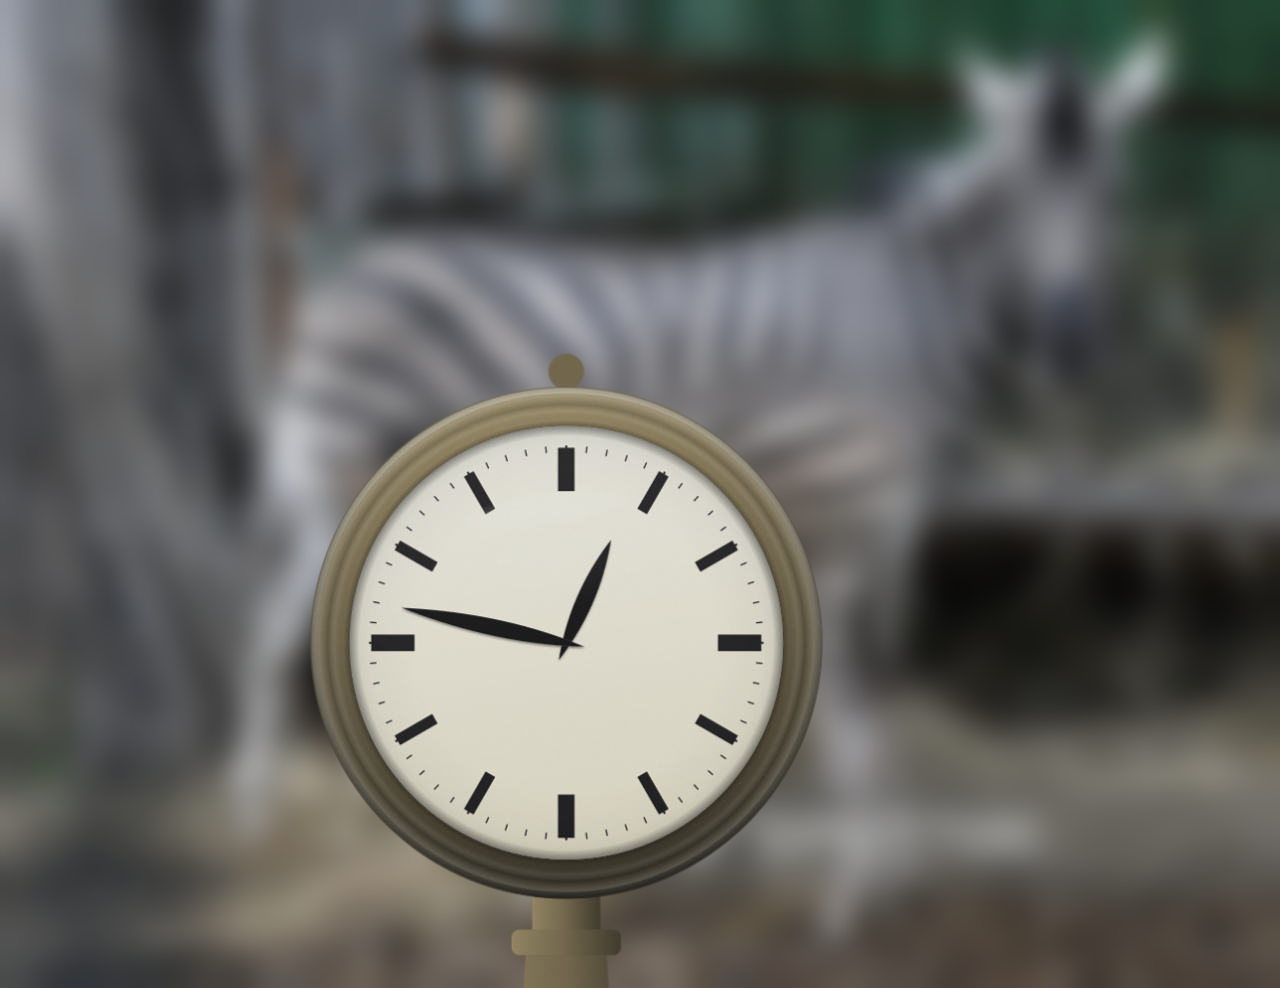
12:47
